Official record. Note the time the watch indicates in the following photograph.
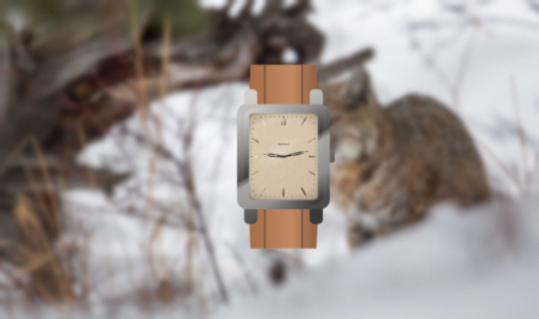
9:13
